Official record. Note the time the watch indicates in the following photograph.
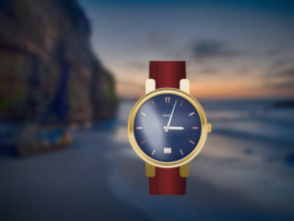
3:03
